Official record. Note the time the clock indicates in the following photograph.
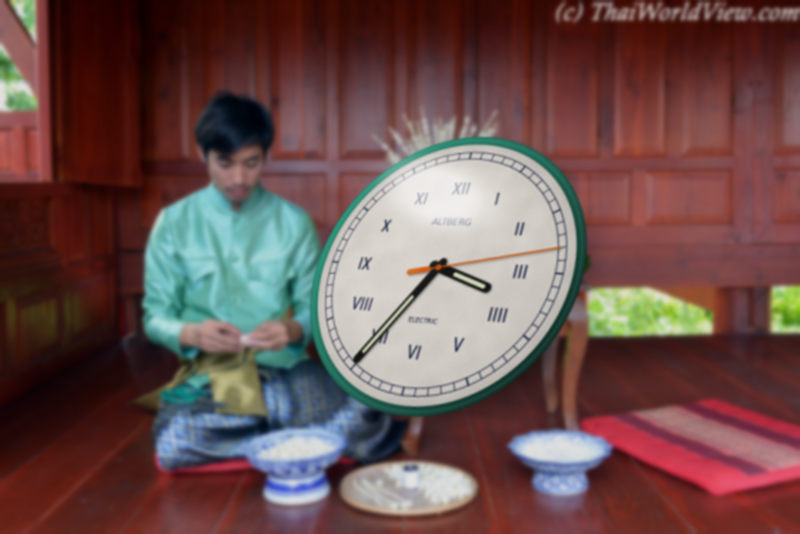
3:35:13
